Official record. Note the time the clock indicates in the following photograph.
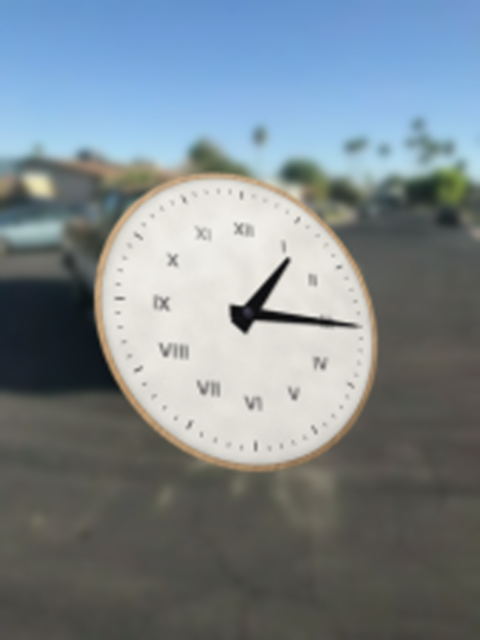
1:15
